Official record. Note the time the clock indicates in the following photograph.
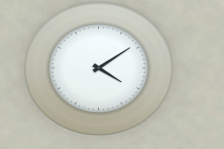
4:09
